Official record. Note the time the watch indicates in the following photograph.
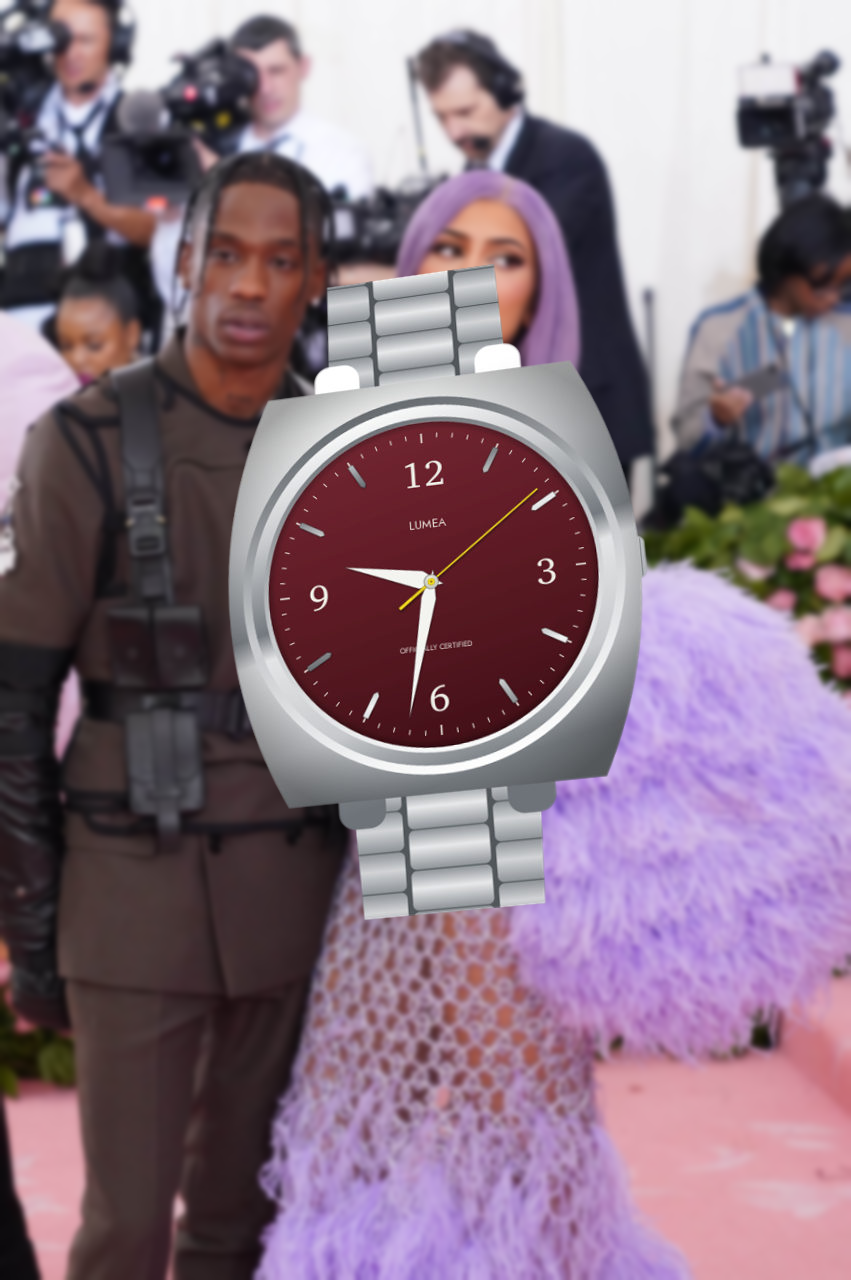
9:32:09
